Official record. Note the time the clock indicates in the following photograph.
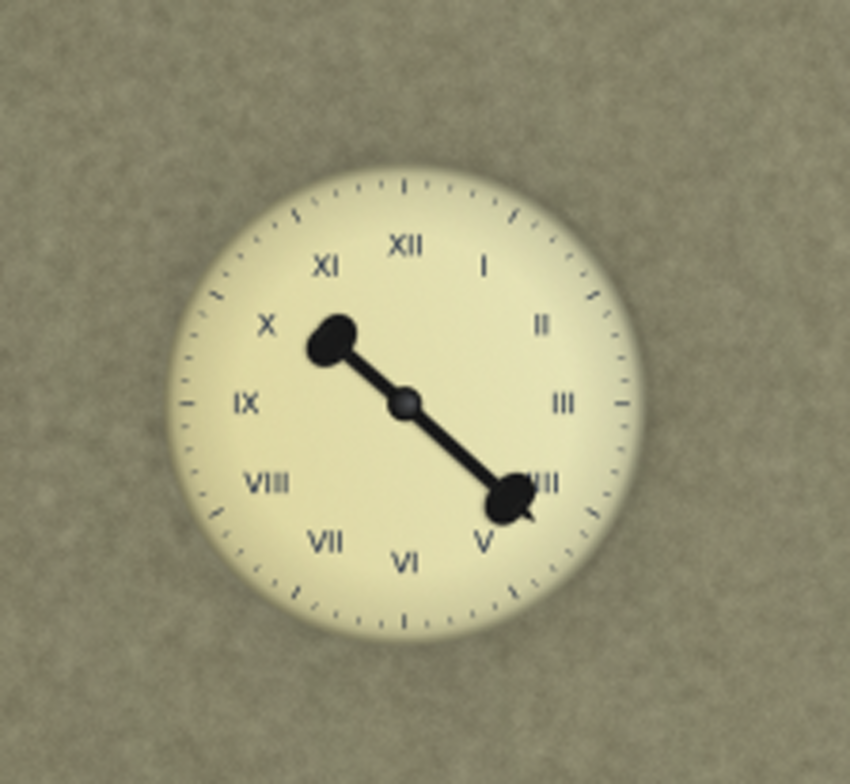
10:22
